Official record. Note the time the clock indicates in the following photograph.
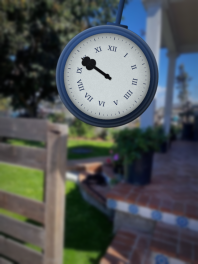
9:49
